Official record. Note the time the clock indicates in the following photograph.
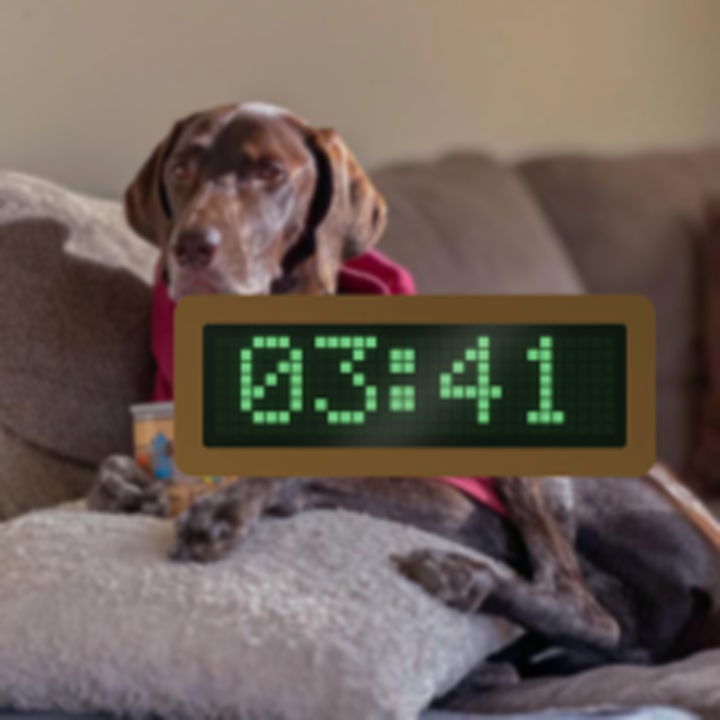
3:41
